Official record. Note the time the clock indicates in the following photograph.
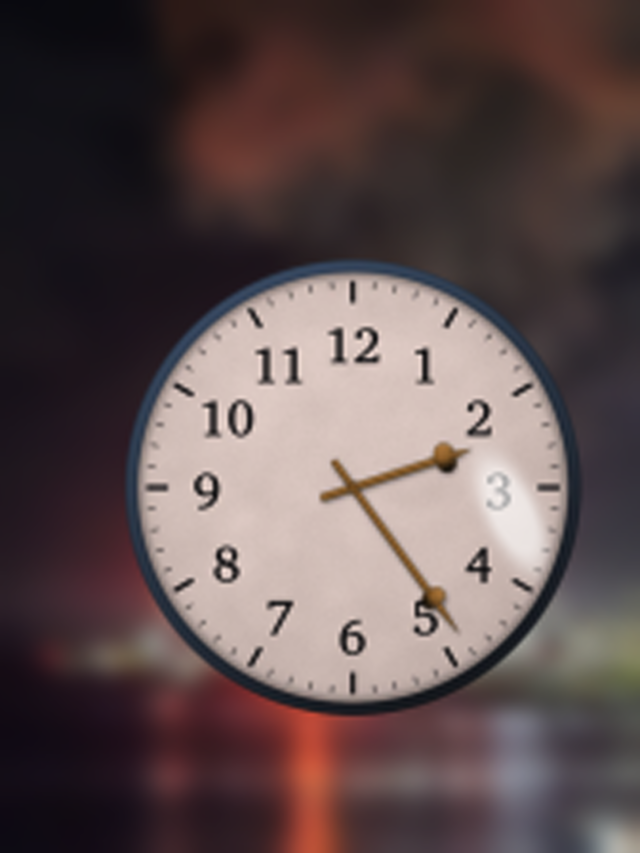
2:24
